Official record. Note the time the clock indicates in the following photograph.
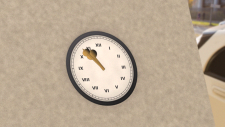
10:53
